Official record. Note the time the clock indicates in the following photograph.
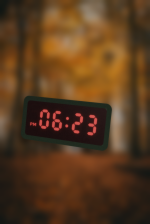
6:23
